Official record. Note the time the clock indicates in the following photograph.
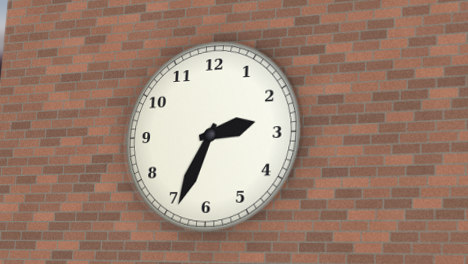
2:34
